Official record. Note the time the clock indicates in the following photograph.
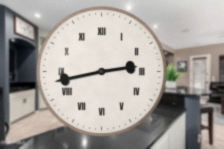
2:43
